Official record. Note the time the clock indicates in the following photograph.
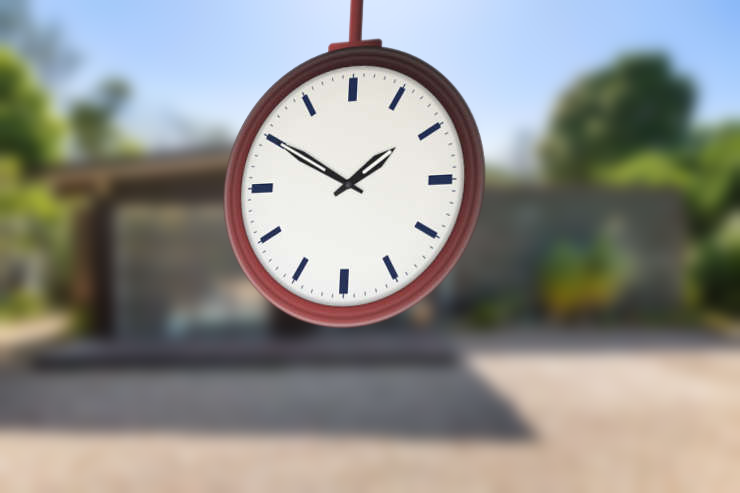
1:50
